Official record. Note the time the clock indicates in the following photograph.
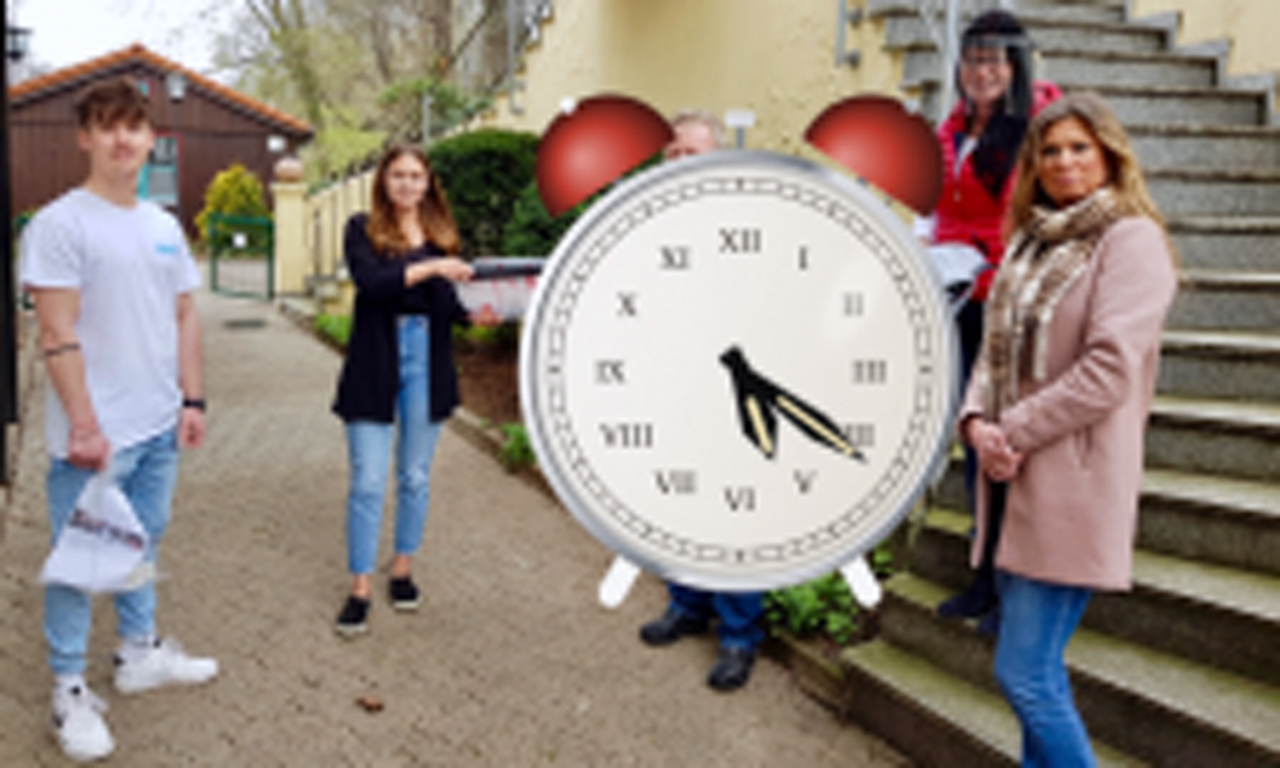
5:21
